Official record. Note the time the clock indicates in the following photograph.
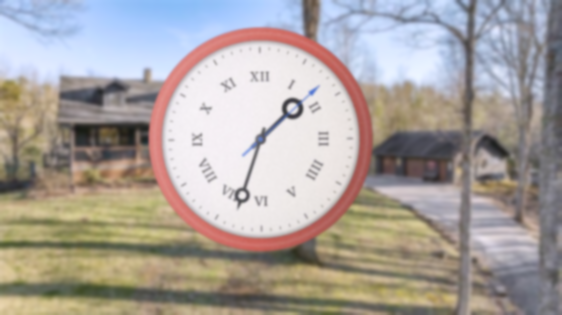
1:33:08
